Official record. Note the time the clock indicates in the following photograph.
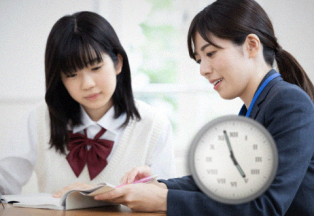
4:57
